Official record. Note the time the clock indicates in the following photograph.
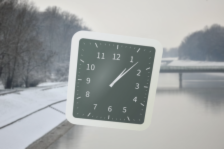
1:07
